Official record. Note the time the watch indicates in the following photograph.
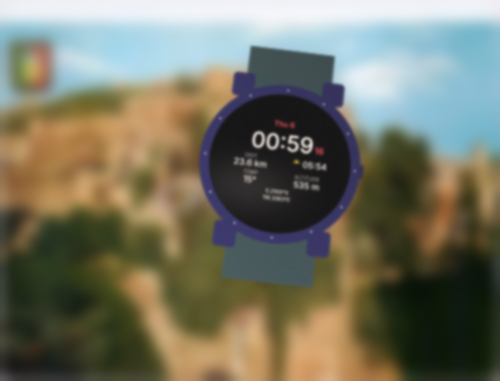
0:59
